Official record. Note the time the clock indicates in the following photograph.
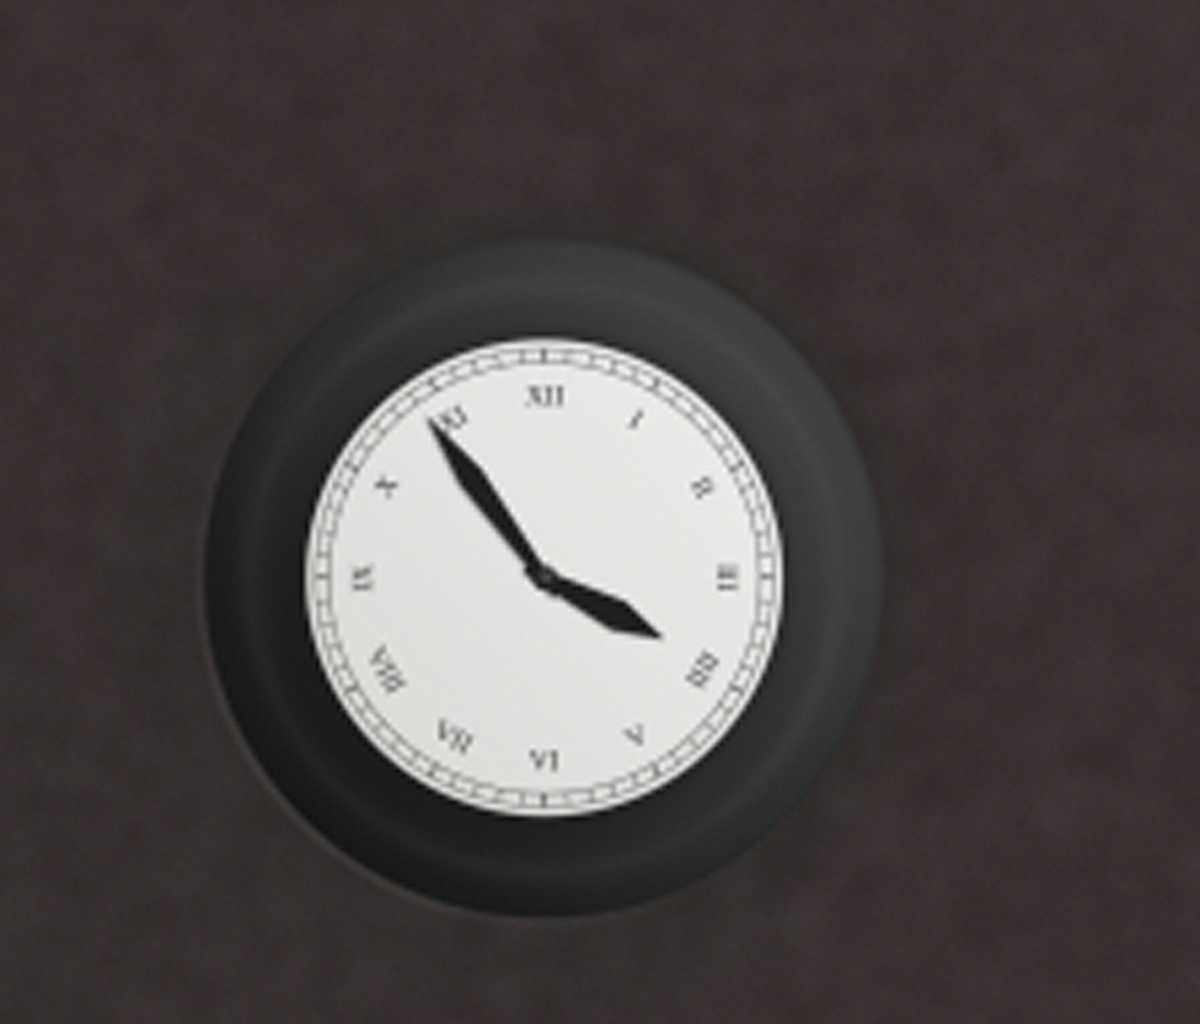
3:54
